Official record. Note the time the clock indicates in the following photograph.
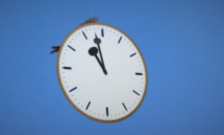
10:58
